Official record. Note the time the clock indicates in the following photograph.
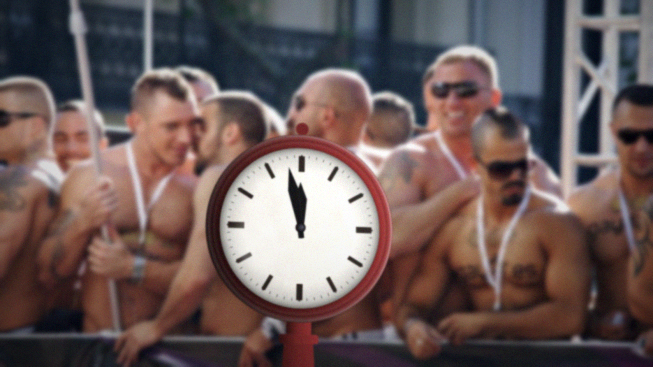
11:58
